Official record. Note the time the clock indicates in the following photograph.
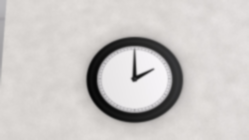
2:00
